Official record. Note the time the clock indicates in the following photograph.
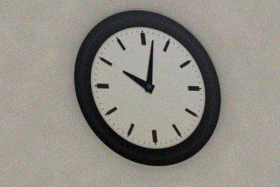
10:02
